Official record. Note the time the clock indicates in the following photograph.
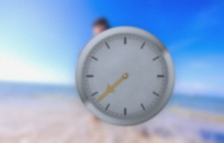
7:38
